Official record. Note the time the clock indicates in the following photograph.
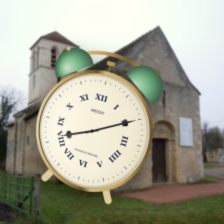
8:10
